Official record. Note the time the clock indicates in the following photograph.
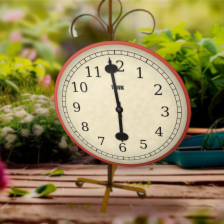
5:59
